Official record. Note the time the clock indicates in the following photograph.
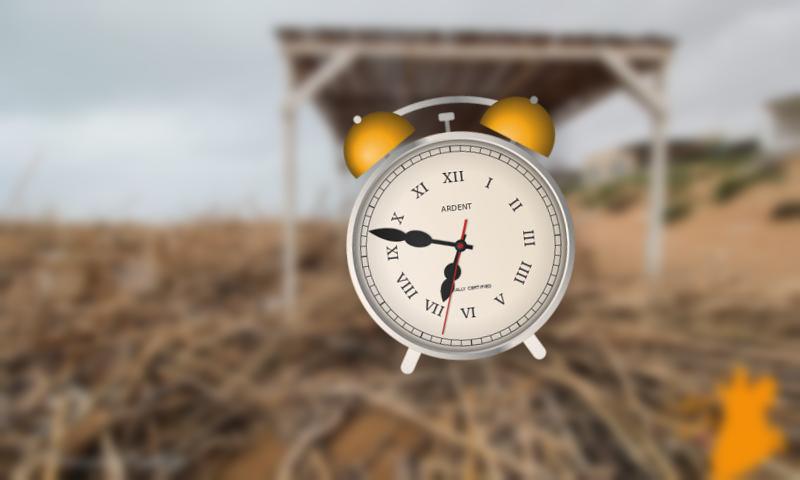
6:47:33
